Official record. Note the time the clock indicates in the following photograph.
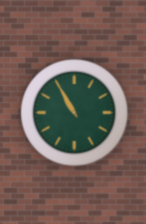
10:55
